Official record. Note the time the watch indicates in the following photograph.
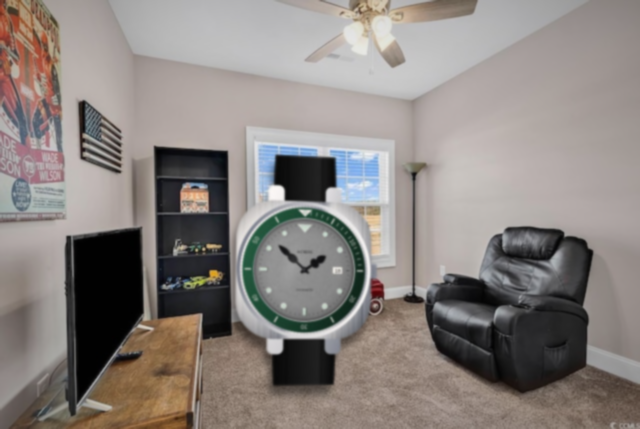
1:52
